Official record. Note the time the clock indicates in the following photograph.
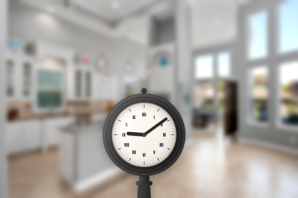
9:09
